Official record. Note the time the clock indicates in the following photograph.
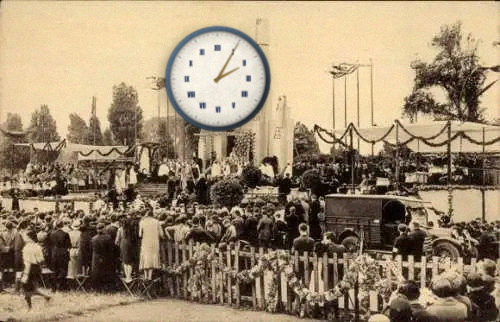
2:05
